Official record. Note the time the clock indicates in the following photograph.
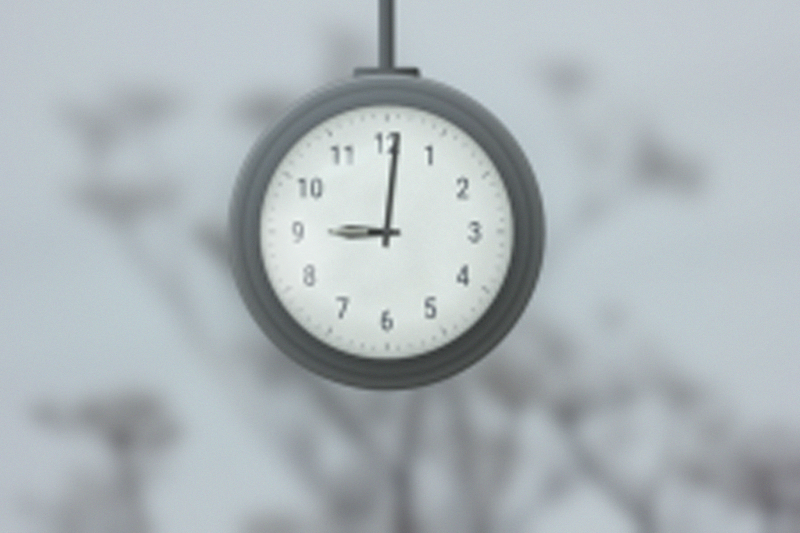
9:01
